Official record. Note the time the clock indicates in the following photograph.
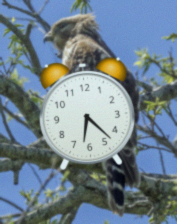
6:23
